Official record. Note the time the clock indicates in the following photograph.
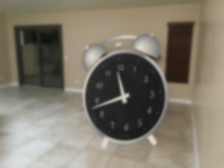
11:43
